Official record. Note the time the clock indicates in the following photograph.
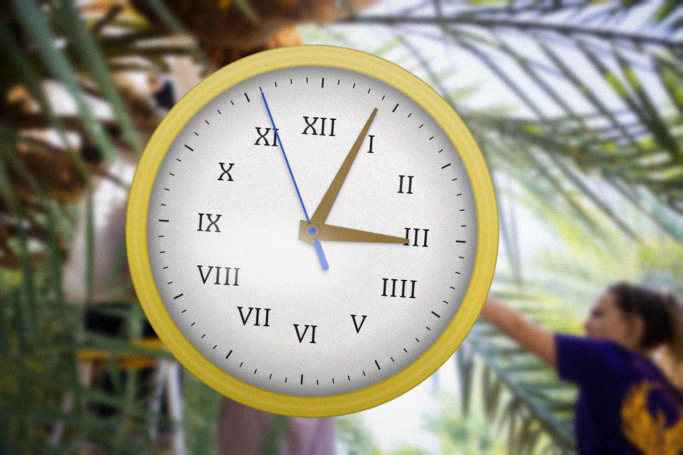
3:03:56
